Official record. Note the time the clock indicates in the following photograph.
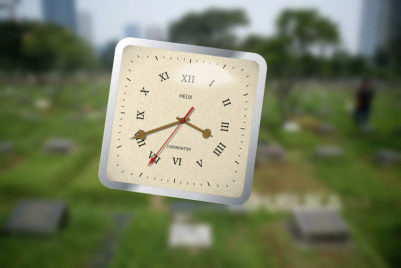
3:40:35
